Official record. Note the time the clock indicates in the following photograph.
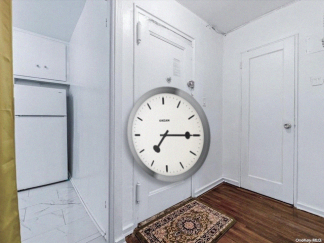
7:15
